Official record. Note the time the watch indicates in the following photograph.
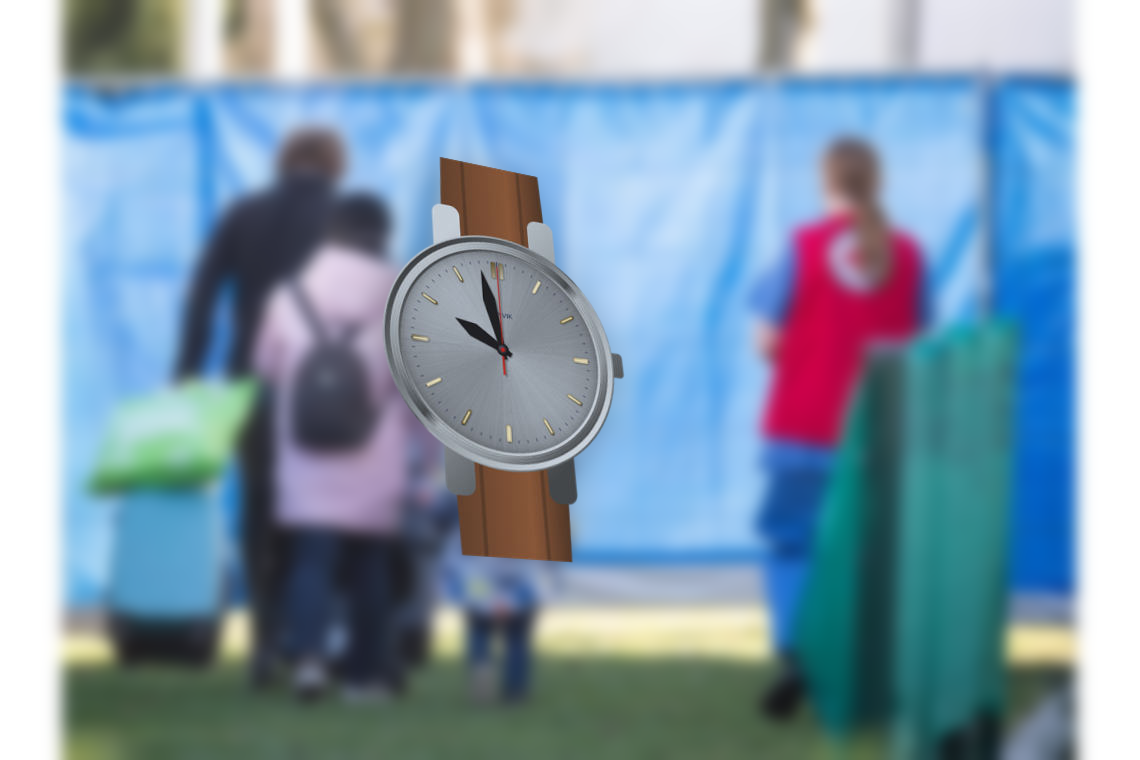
9:58:00
